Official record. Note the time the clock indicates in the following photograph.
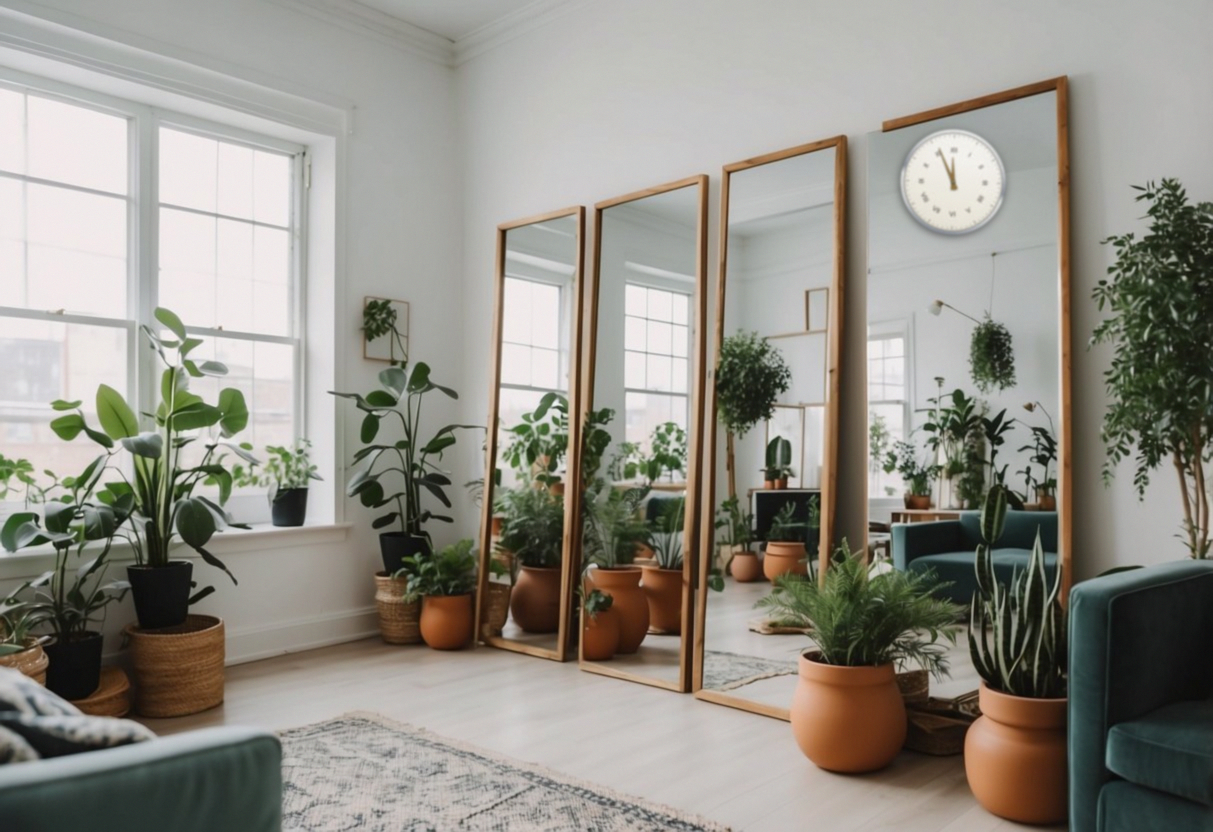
11:56
